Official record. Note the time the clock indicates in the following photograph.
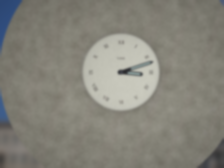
3:12
